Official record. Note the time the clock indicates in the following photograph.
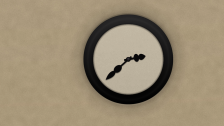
2:38
